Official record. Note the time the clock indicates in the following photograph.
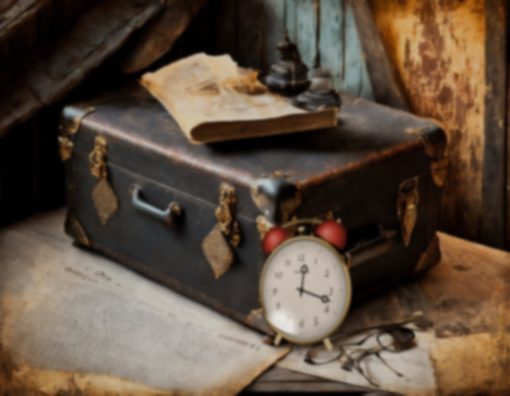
12:18
